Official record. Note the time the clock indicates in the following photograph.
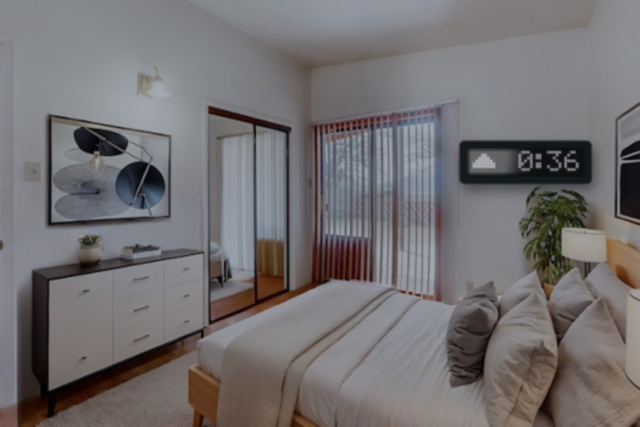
0:36
